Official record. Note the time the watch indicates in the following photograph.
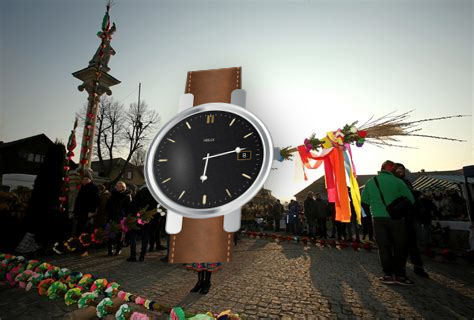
6:13
